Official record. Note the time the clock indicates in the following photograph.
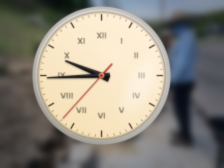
9:44:37
